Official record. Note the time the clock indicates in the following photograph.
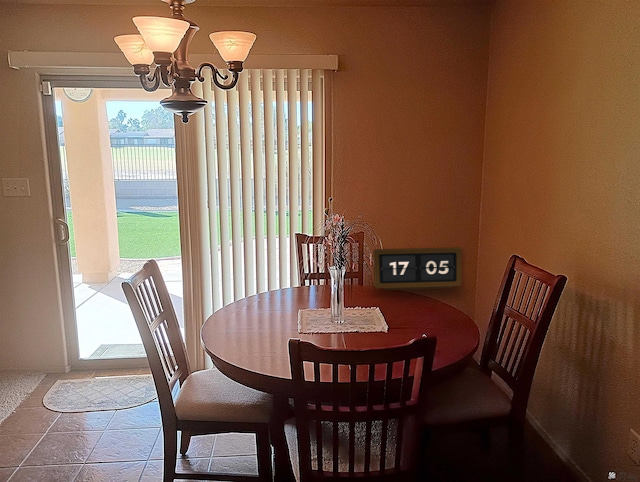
17:05
